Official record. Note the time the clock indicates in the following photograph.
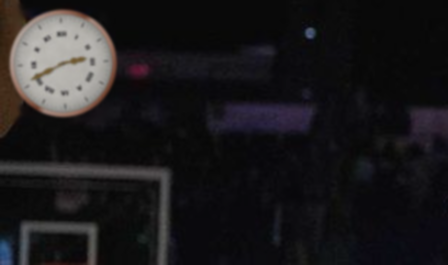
2:41
